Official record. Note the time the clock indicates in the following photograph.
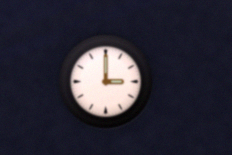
3:00
